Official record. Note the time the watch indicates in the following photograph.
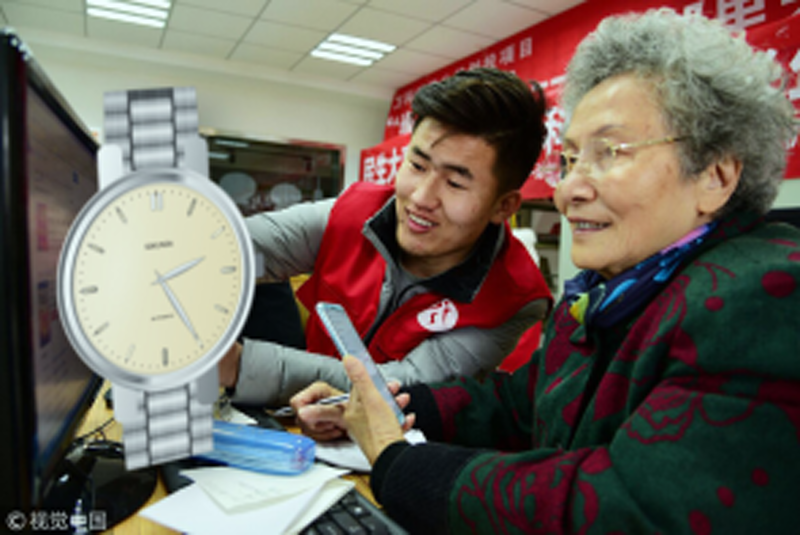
2:25
